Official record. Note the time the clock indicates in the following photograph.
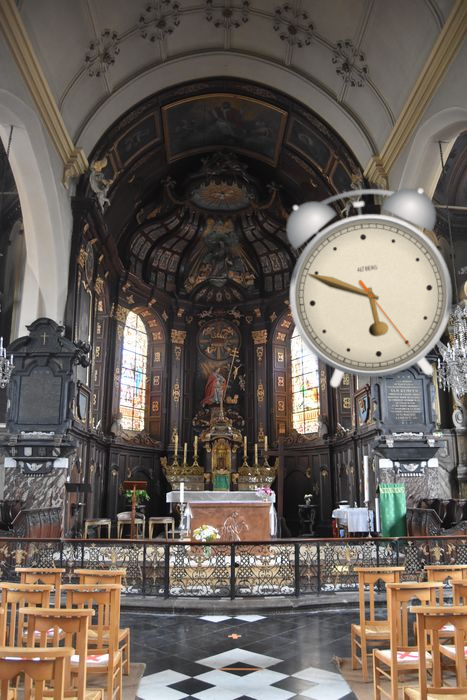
5:49:25
